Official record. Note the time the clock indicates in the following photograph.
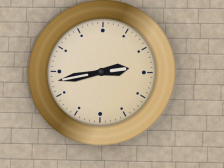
2:43
